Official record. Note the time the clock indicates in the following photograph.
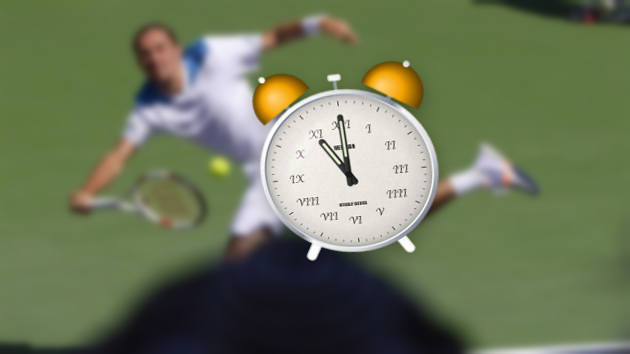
11:00
